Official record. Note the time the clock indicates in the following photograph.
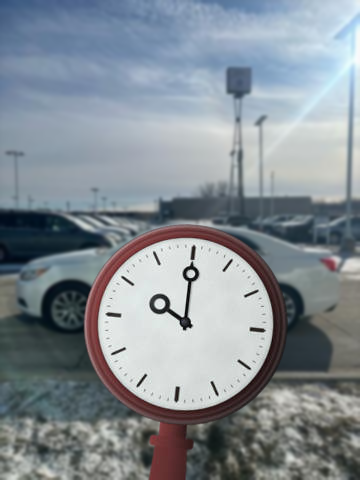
10:00
